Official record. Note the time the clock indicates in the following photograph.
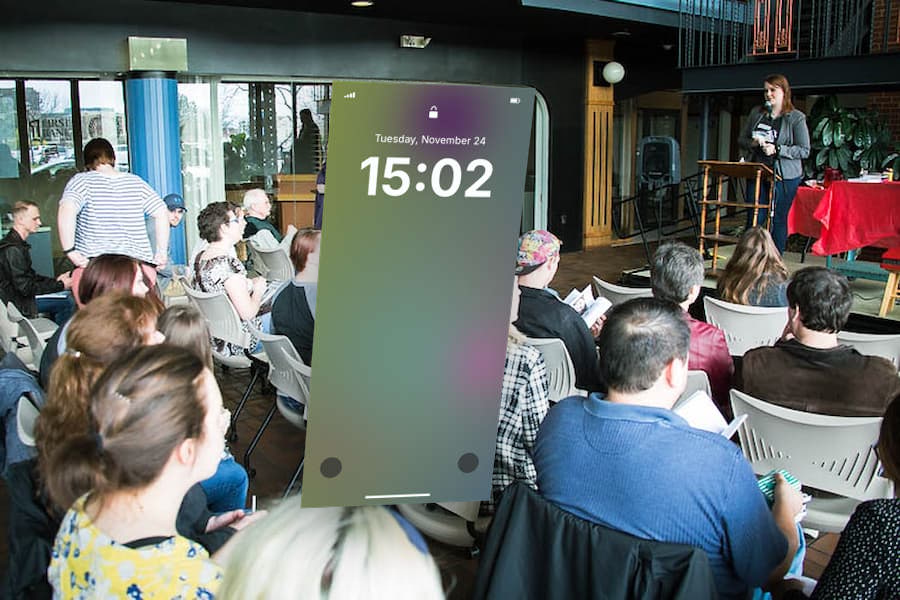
15:02
